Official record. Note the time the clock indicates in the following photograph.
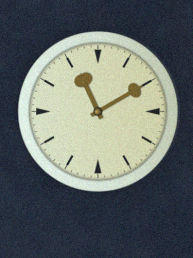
11:10
